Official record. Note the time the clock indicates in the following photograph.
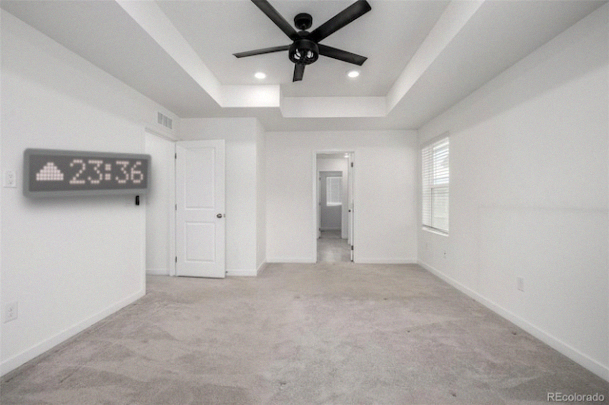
23:36
